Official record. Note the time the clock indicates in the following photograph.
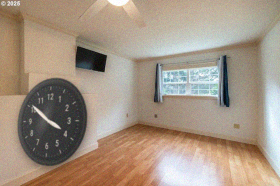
3:51
